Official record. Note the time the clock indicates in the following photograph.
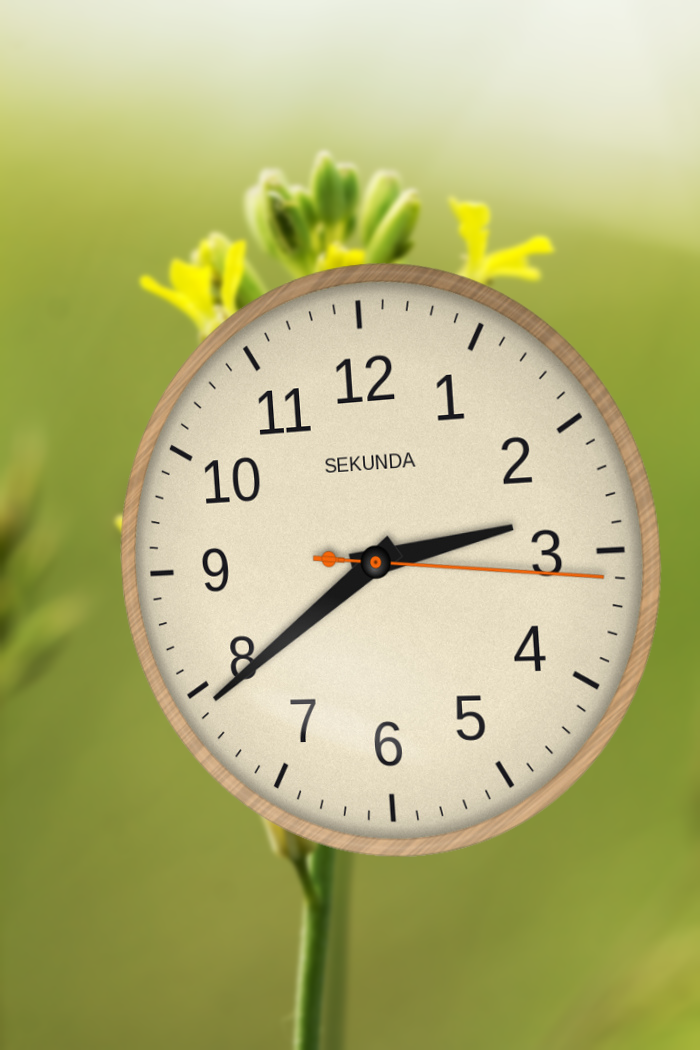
2:39:16
